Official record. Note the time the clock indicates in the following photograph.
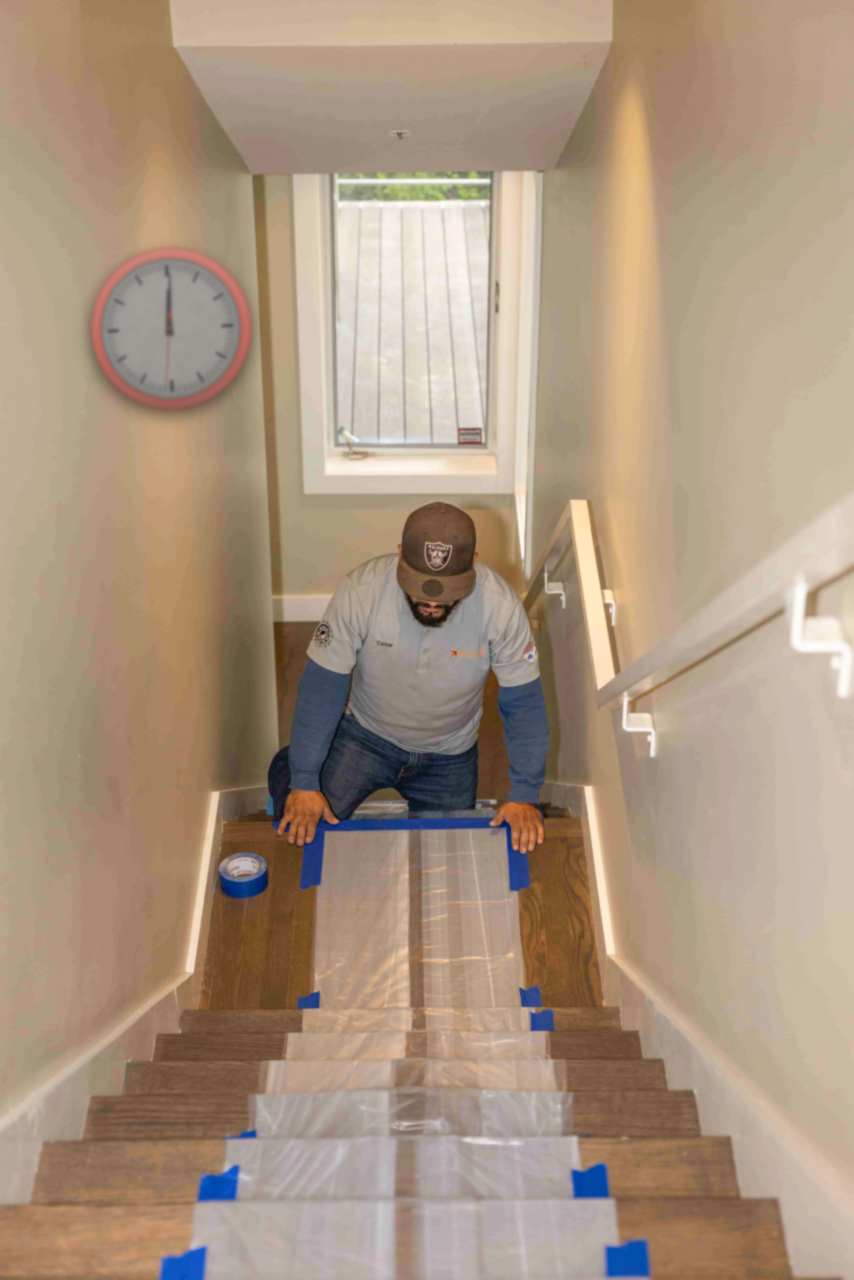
12:00:31
